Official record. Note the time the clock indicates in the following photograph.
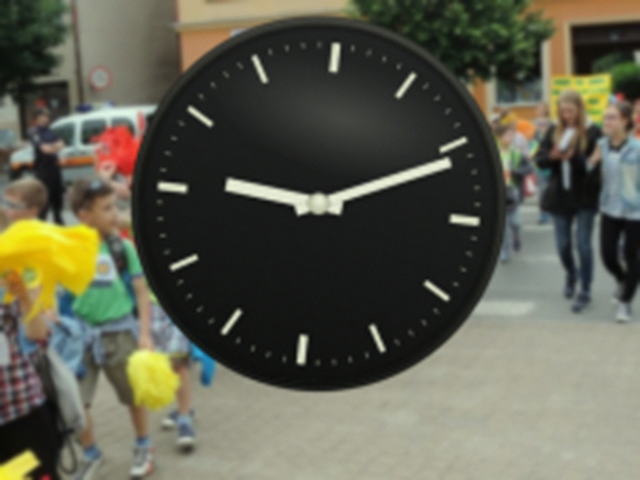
9:11
